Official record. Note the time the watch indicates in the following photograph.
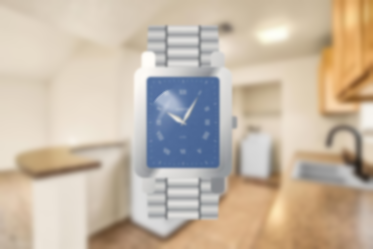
10:05
